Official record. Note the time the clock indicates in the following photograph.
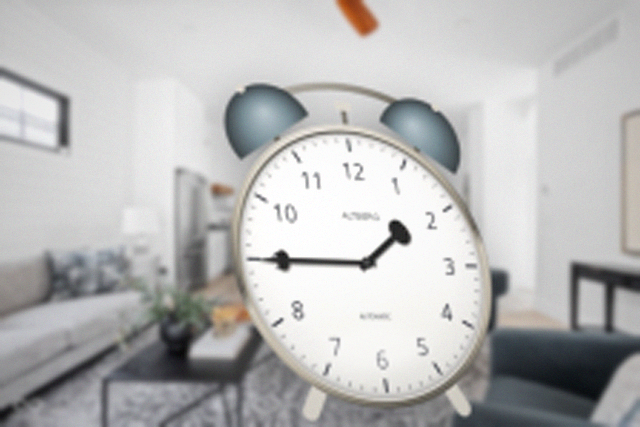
1:45
